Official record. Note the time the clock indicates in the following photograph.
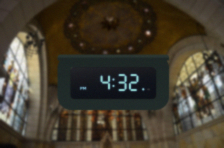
4:32
